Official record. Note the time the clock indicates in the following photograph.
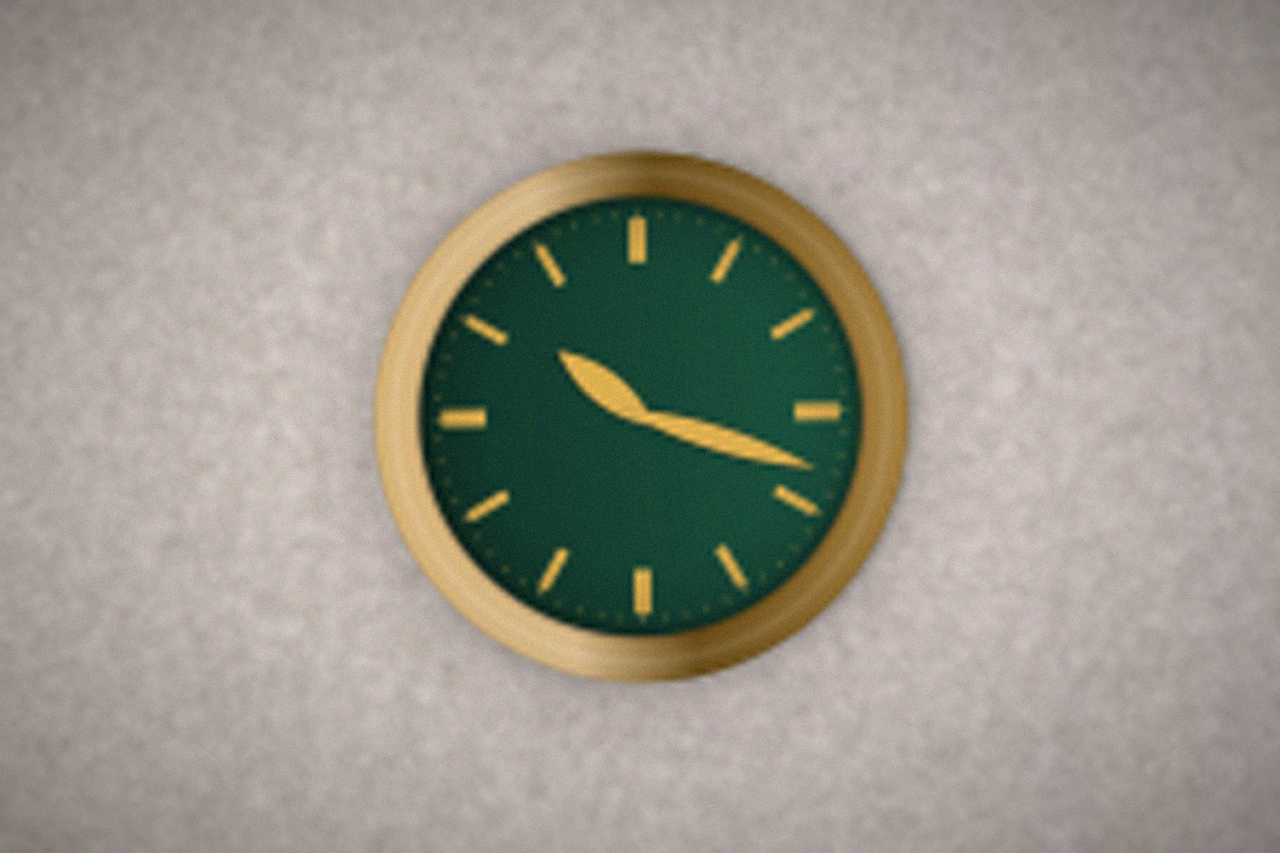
10:18
